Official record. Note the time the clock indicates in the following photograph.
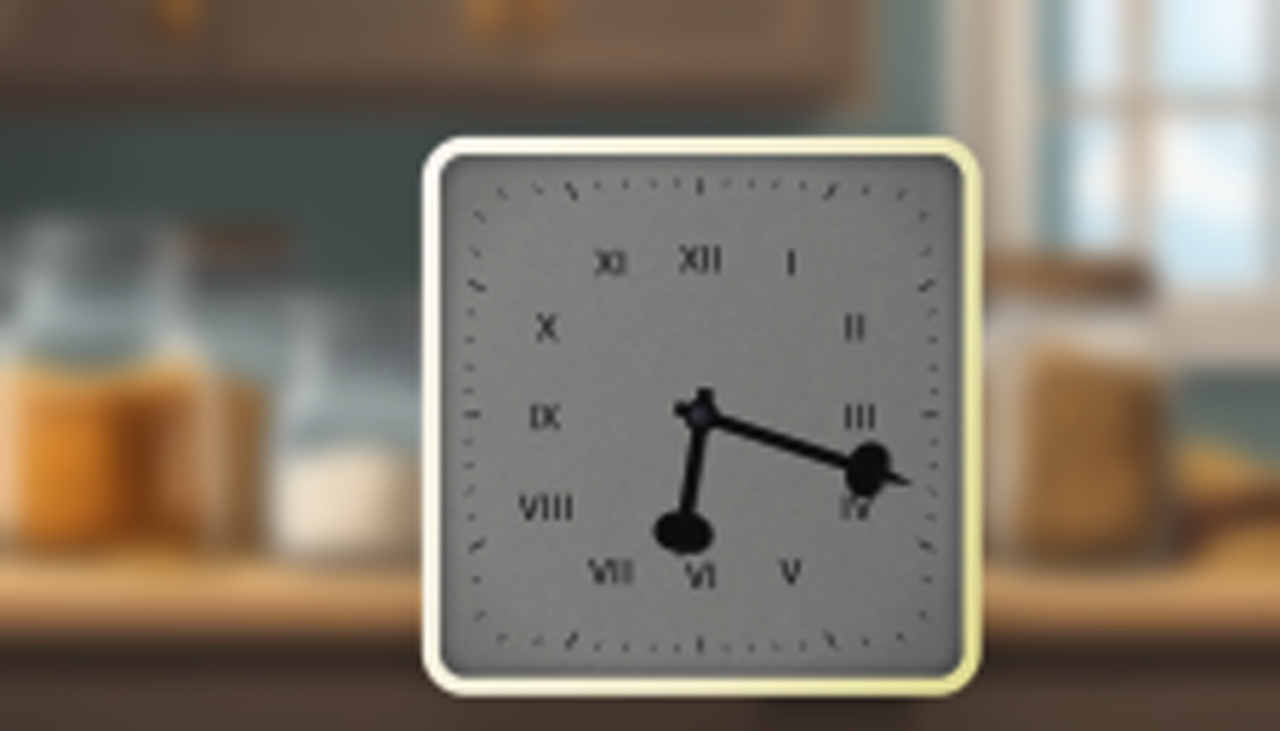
6:18
